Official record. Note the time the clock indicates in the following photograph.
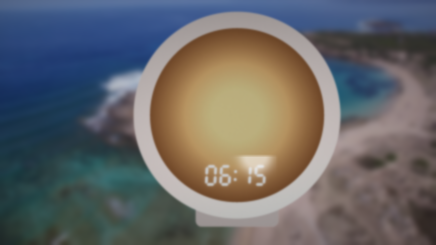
6:15
